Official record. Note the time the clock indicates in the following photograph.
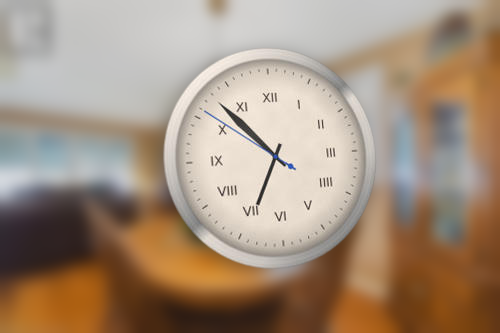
6:52:51
